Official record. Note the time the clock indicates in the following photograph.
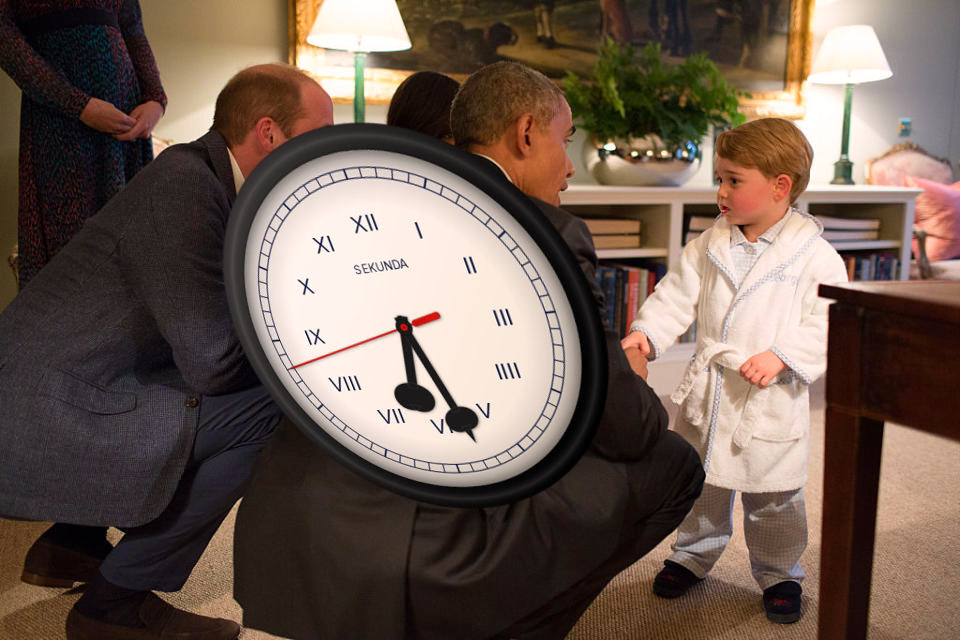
6:27:43
